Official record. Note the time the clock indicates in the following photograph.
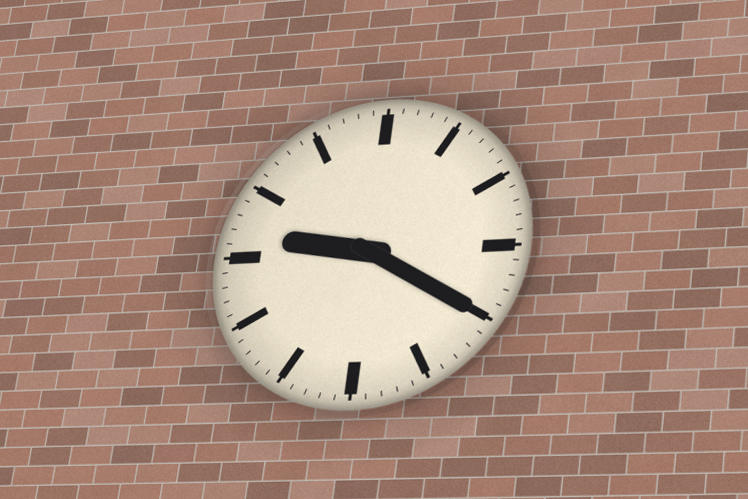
9:20
